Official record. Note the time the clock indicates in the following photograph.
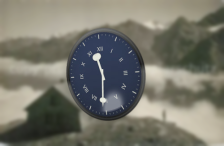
11:31
